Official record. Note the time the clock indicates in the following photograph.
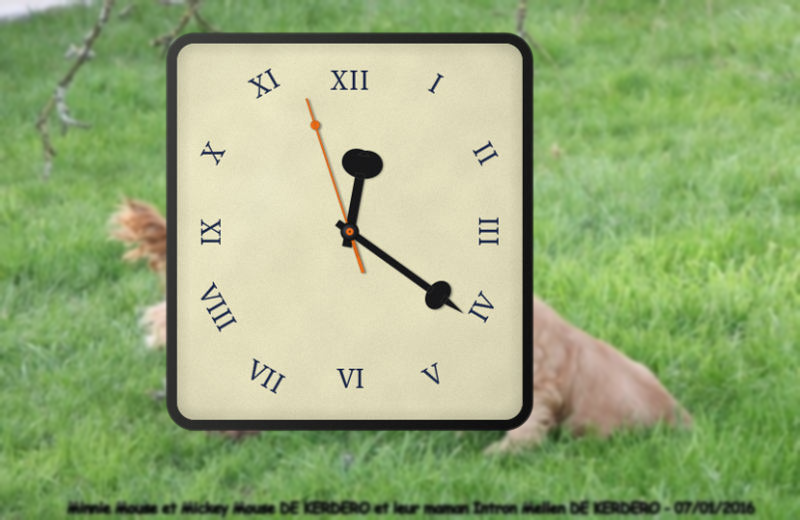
12:20:57
